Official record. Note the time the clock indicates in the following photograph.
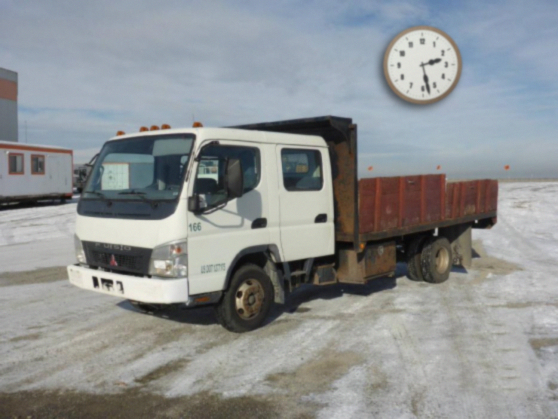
2:28
